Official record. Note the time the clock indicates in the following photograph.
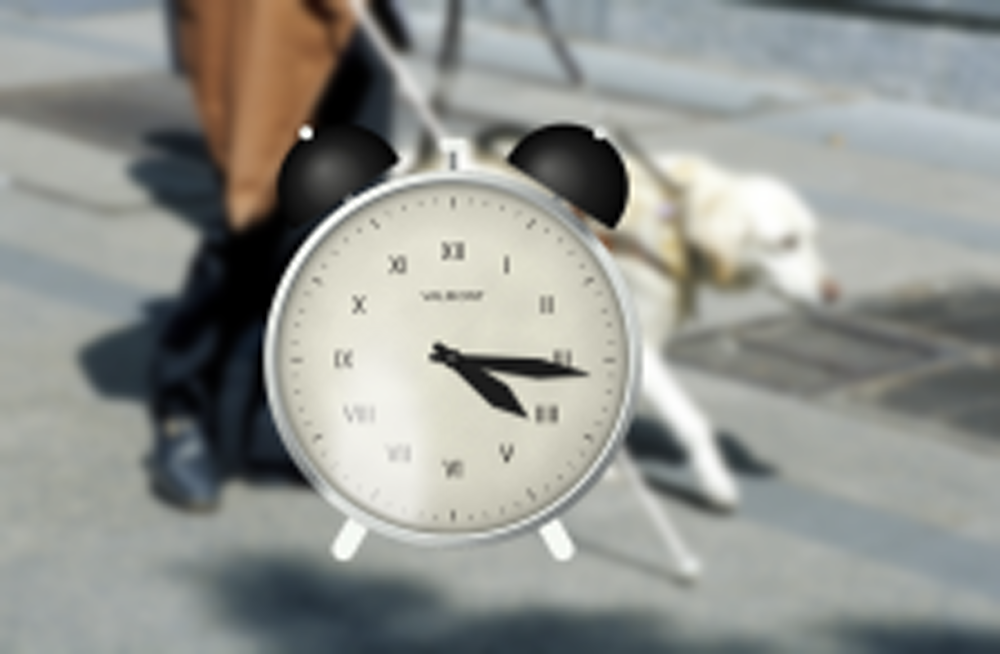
4:16
